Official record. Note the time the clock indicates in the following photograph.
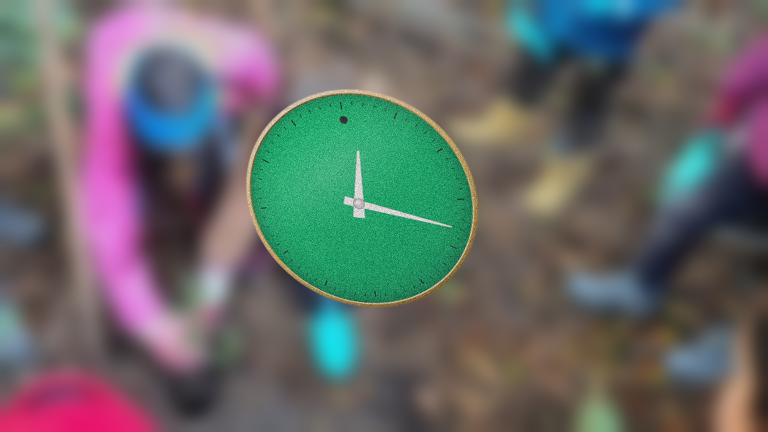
12:18
